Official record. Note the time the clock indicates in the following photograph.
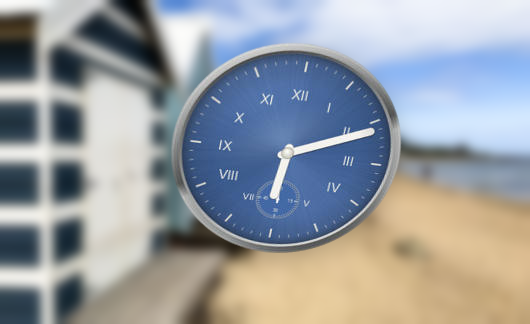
6:11
